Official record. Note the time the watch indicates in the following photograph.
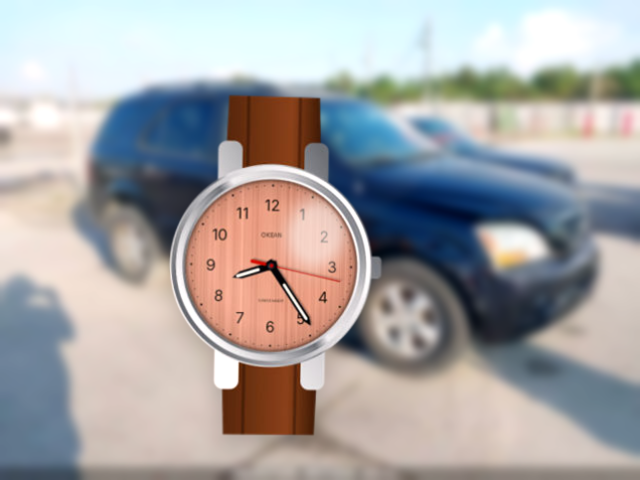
8:24:17
